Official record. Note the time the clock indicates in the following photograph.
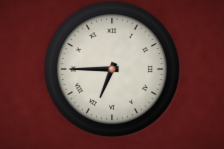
6:45
